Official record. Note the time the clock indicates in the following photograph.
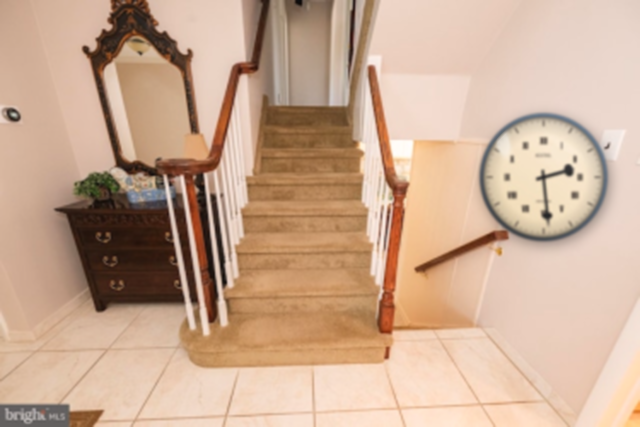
2:29
